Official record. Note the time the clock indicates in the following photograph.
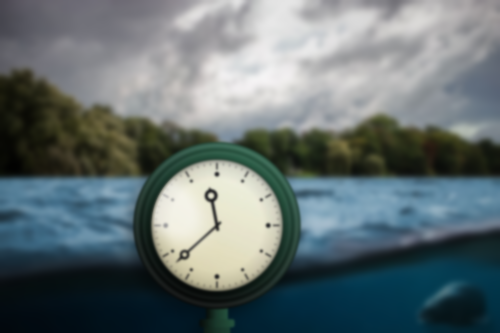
11:38
